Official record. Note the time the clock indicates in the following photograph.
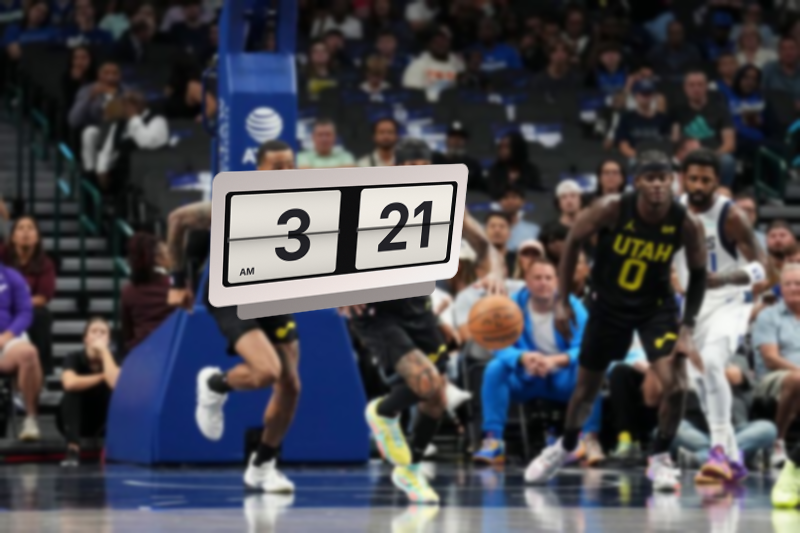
3:21
